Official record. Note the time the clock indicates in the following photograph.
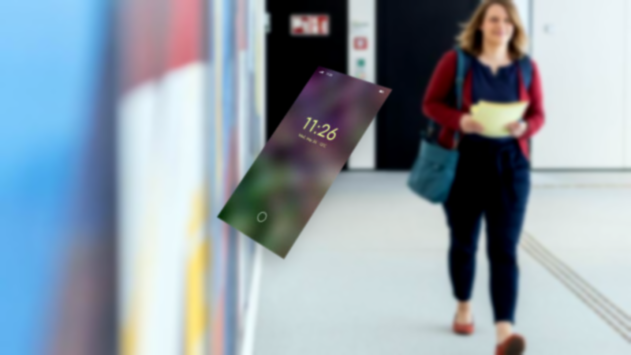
11:26
